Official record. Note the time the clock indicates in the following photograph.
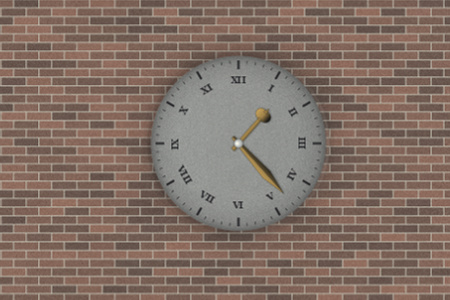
1:23
